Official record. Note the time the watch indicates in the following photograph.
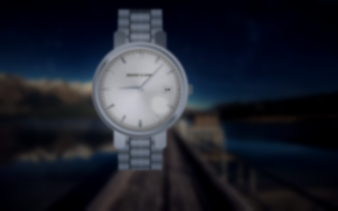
9:07
